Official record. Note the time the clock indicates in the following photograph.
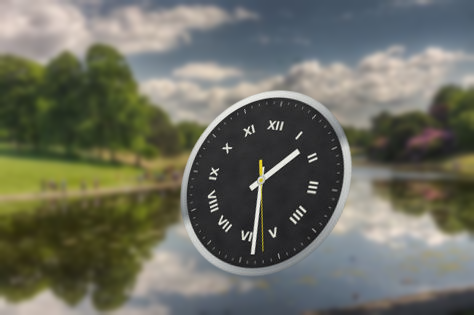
1:28:27
